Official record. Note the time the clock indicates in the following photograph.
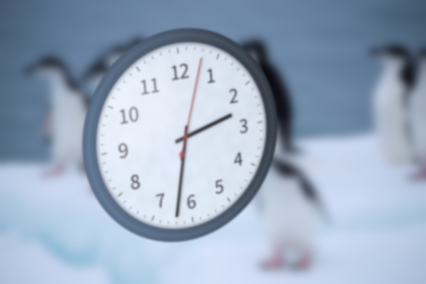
2:32:03
